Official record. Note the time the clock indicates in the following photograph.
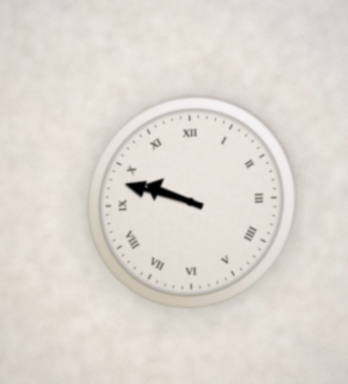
9:48
